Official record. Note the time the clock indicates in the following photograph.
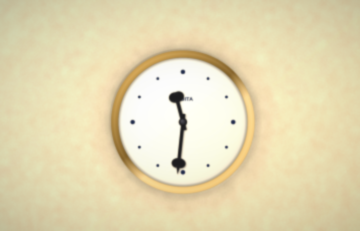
11:31
